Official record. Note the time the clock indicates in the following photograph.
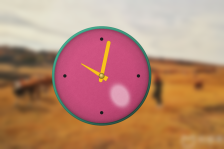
10:02
